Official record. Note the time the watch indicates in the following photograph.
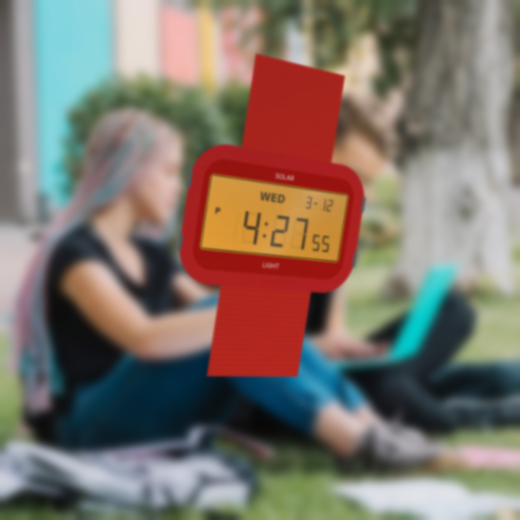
4:27:55
